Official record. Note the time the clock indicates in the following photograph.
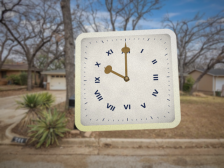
10:00
